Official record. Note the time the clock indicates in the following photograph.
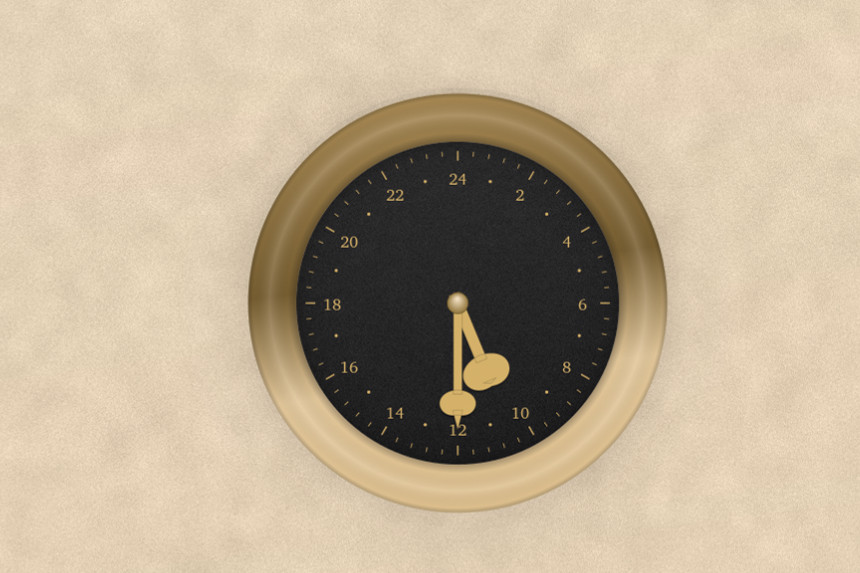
10:30
